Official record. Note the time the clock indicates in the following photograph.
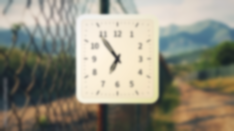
6:54
